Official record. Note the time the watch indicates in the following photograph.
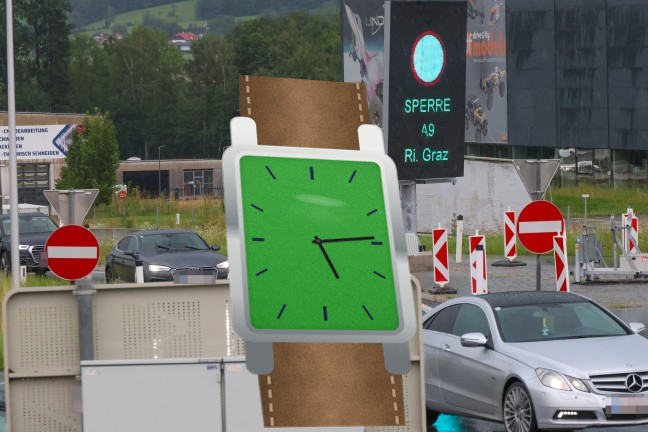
5:14
